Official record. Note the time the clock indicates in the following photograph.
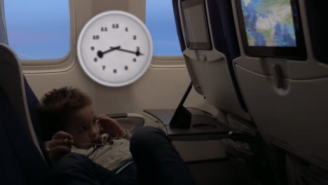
8:17
